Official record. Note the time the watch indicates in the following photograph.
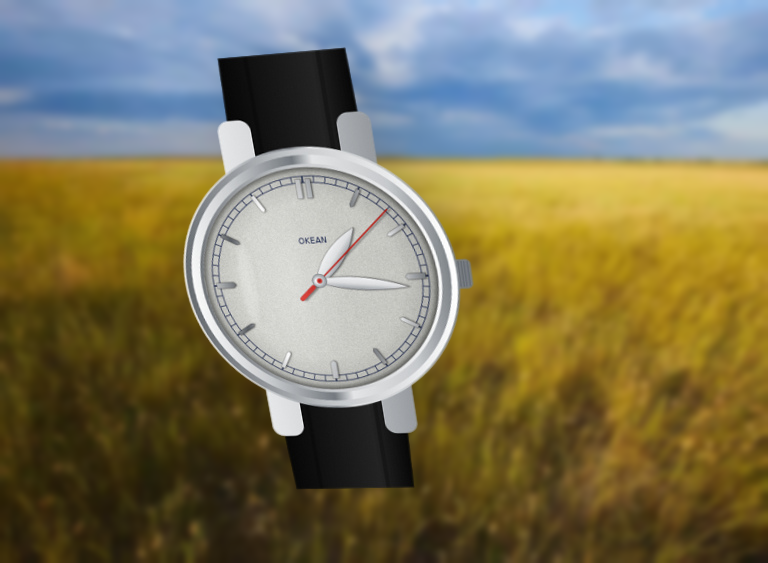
1:16:08
